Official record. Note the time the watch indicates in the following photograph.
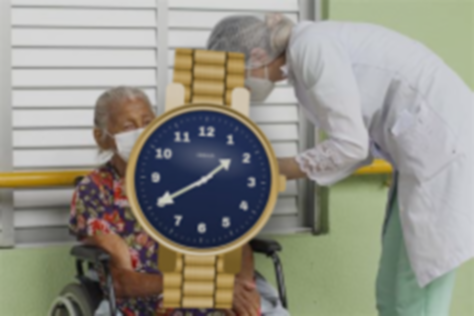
1:40
